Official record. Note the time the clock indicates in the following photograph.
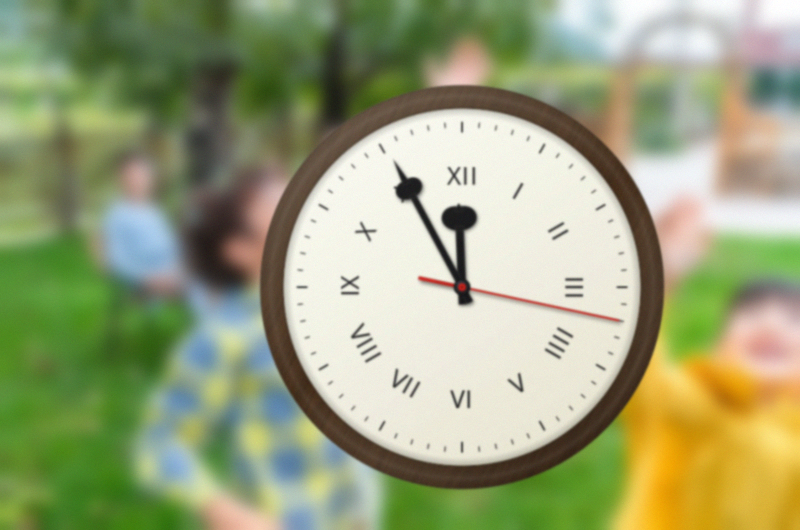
11:55:17
